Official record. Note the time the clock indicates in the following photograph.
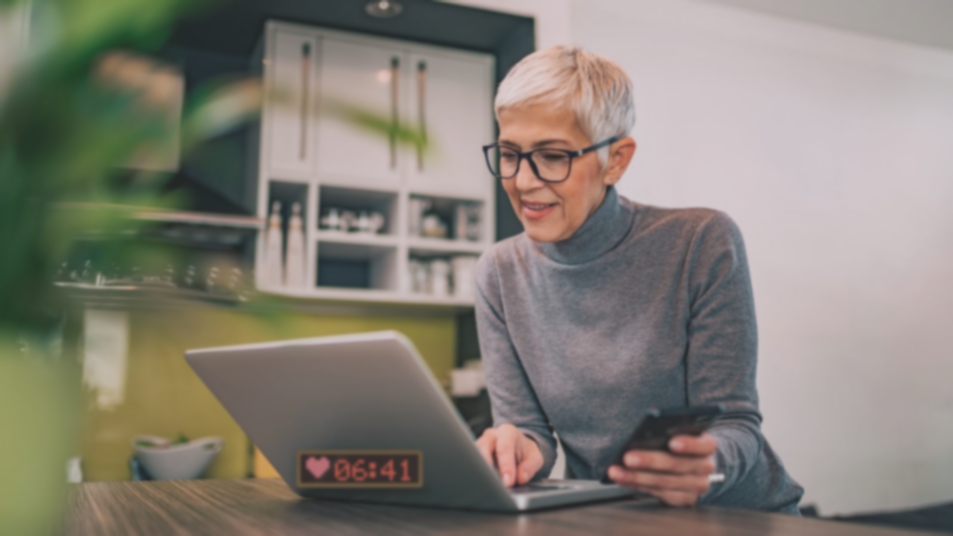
6:41
